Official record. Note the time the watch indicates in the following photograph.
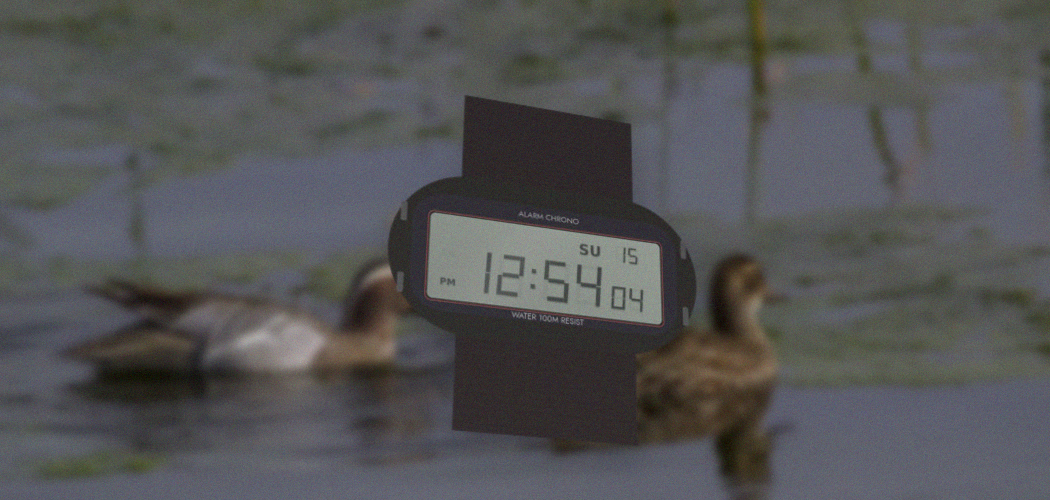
12:54:04
